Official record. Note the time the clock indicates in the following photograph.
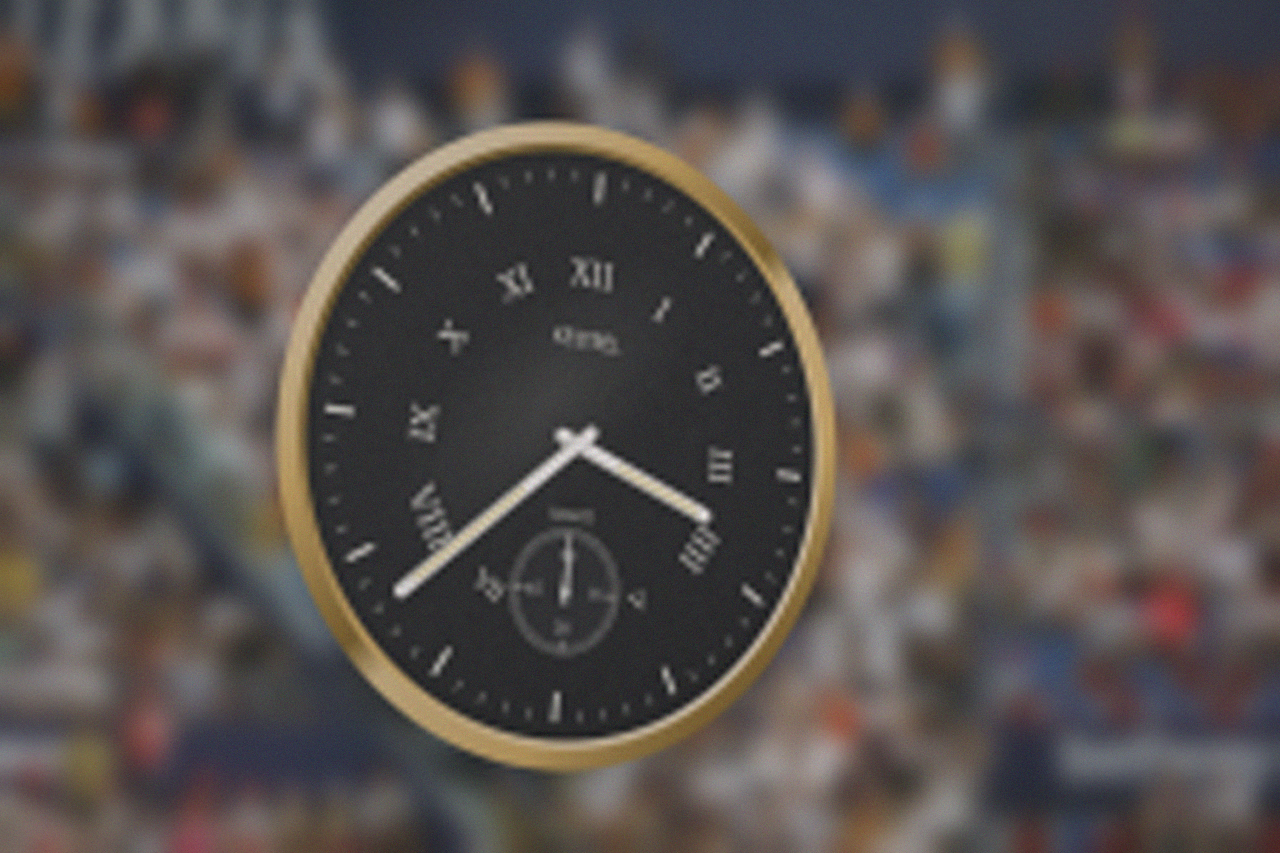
3:38
